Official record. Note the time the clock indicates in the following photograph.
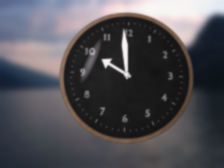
9:59
